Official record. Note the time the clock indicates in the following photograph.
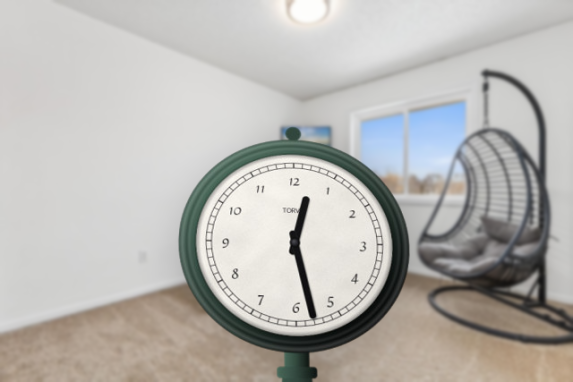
12:28
